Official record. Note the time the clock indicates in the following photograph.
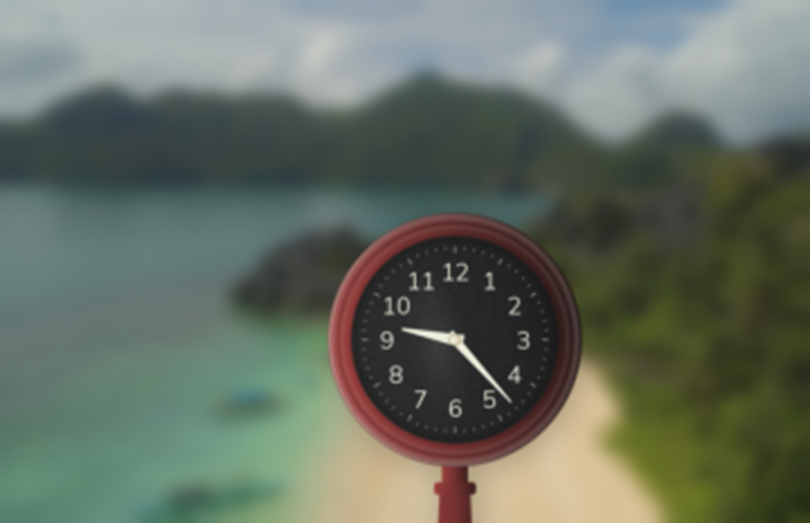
9:23
